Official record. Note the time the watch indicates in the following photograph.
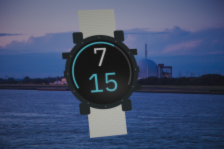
7:15
